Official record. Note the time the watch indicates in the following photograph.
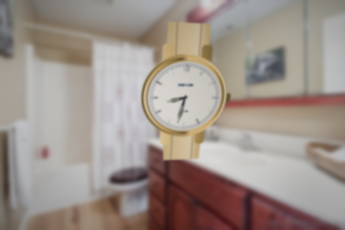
8:32
